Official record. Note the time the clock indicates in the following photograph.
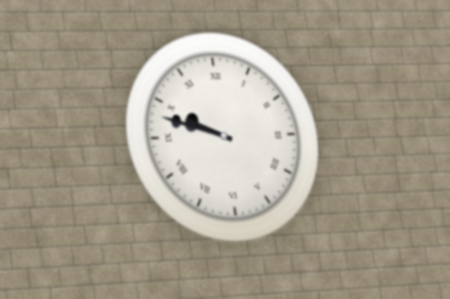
9:48
